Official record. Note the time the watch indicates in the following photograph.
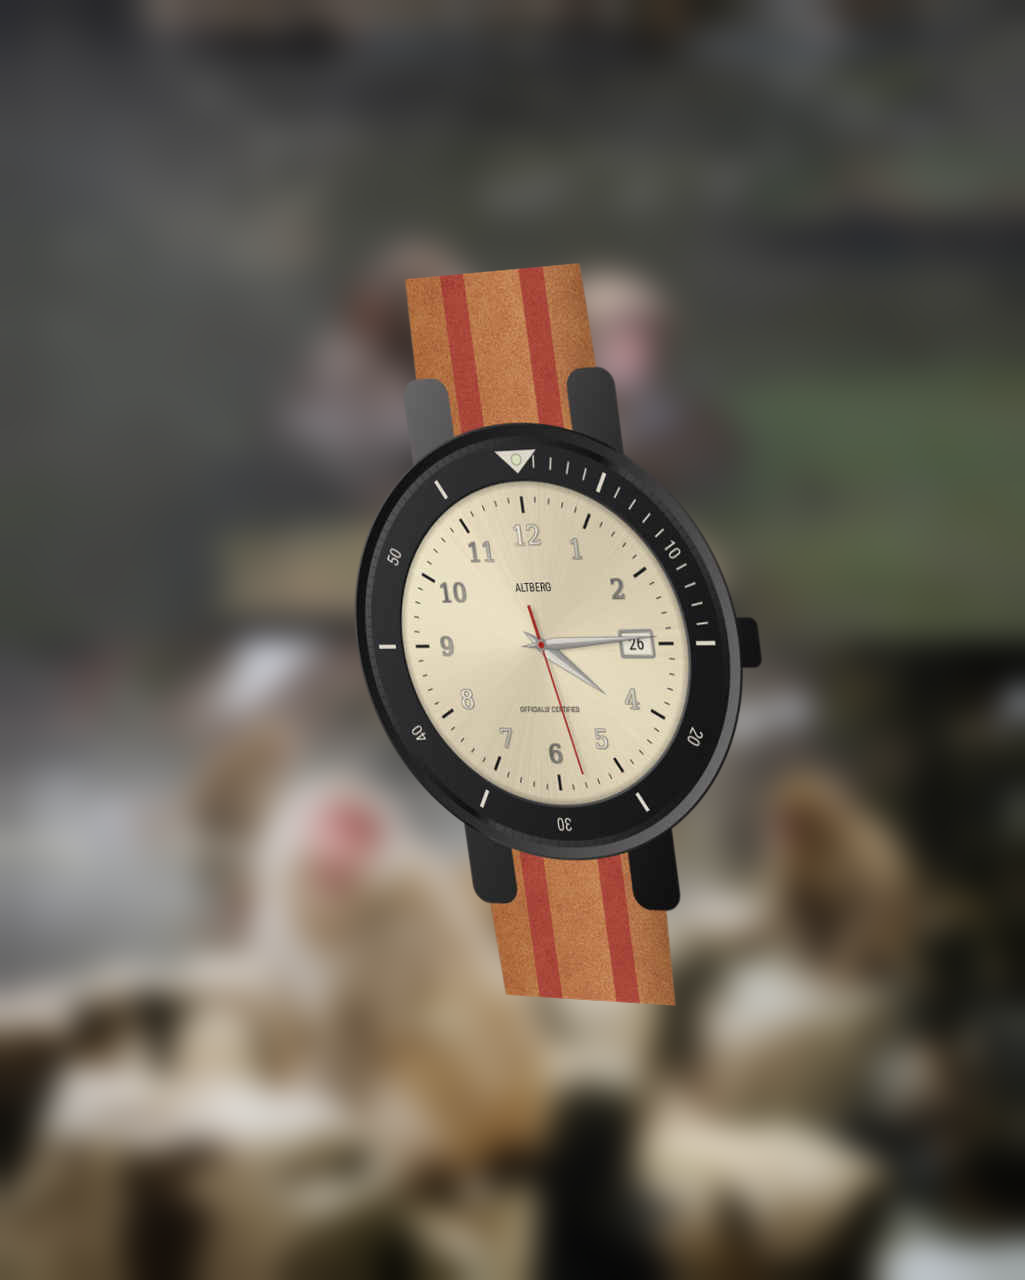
4:14:28
